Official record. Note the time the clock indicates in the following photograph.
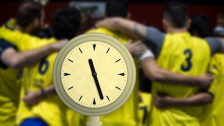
11:27
